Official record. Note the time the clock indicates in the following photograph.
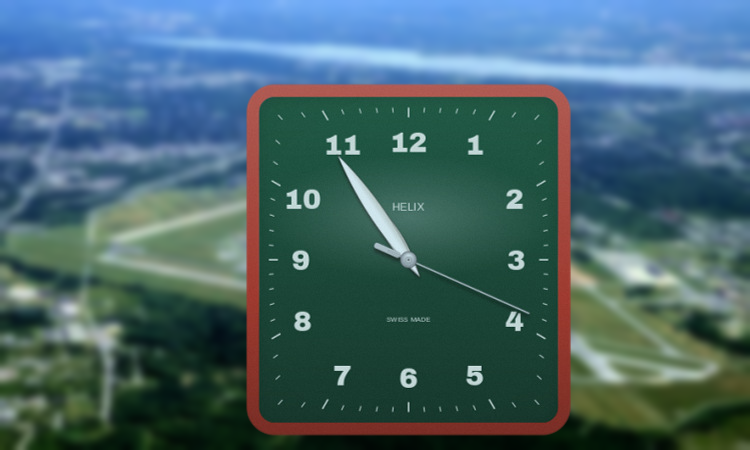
10:54:19
